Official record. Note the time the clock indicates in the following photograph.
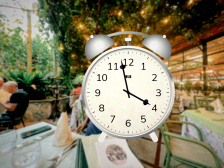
3:58
